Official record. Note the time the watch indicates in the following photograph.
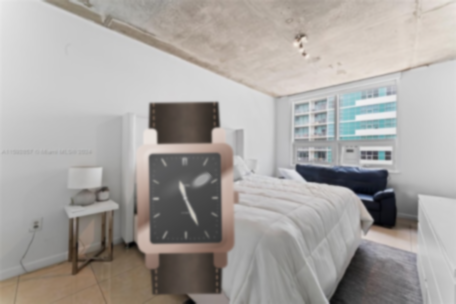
11:26
